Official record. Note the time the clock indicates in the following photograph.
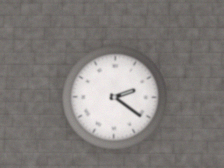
2:21
